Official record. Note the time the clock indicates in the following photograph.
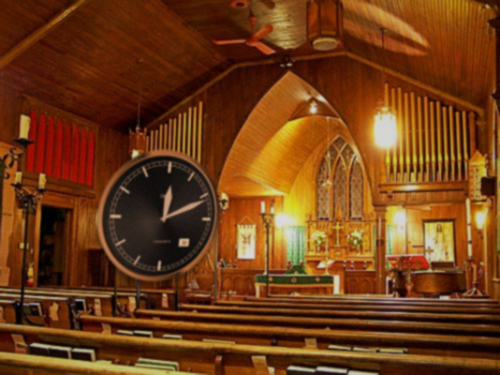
12:11
